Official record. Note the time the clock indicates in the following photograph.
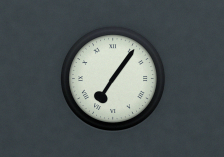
7:06
